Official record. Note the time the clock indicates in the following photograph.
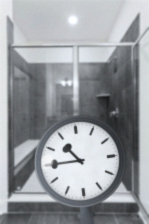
10:45
